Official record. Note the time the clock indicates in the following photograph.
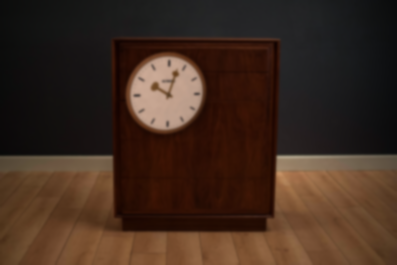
10:03
